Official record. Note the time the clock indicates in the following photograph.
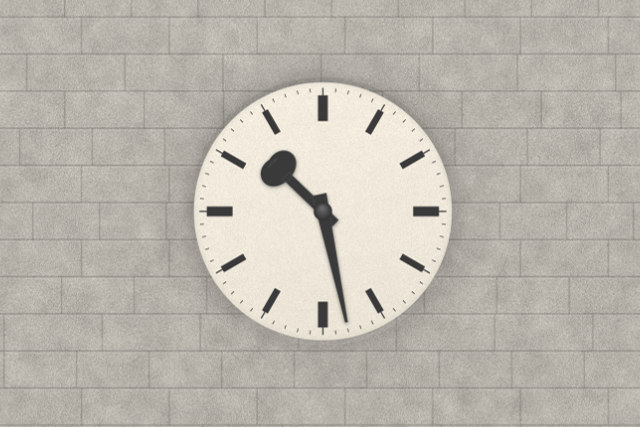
10:28
